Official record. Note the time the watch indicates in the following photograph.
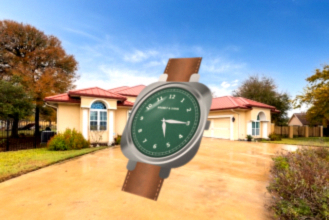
5:15
